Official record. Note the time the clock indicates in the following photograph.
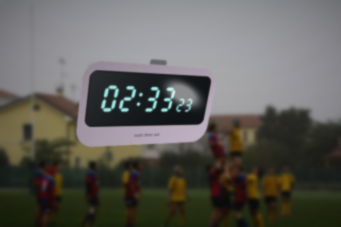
2:33:23
